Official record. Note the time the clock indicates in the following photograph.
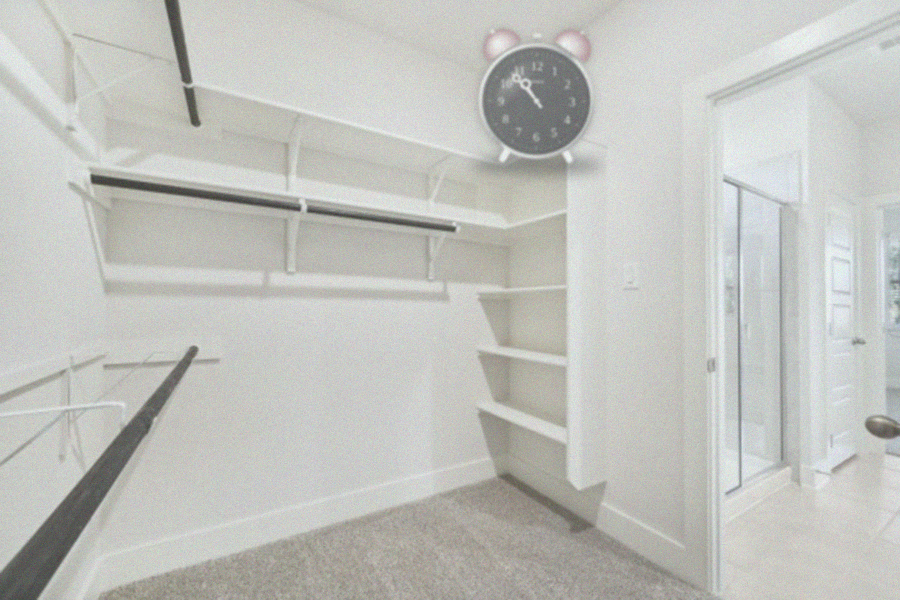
10:53
